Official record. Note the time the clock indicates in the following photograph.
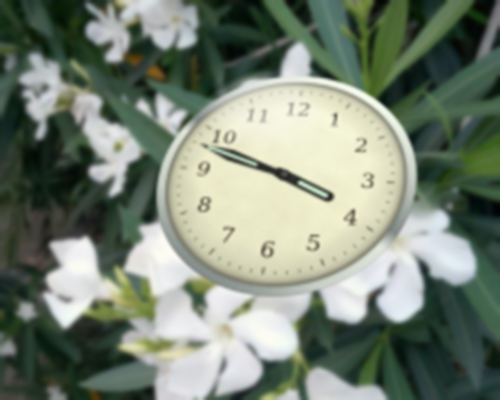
3:48
